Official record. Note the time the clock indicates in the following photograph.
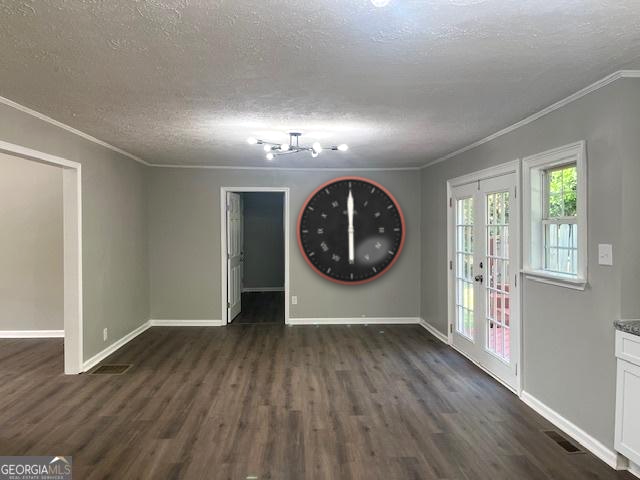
6:00
